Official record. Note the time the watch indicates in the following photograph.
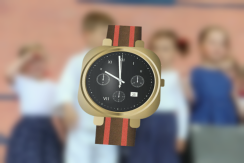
9:59
